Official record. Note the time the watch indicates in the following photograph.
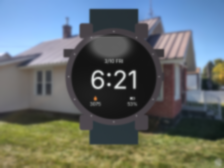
6:21
